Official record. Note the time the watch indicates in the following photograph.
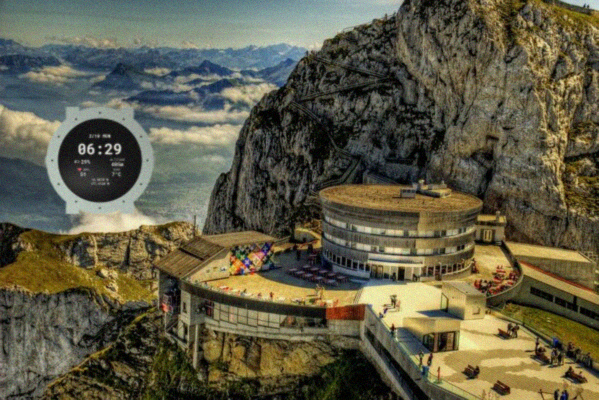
6:29
